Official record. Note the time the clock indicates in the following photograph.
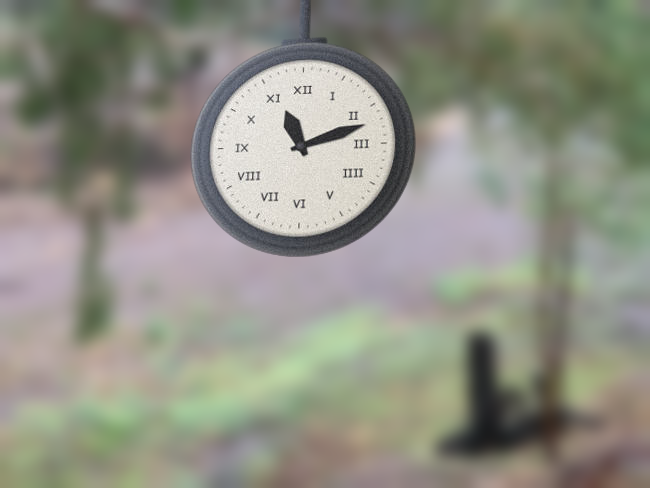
11:12
